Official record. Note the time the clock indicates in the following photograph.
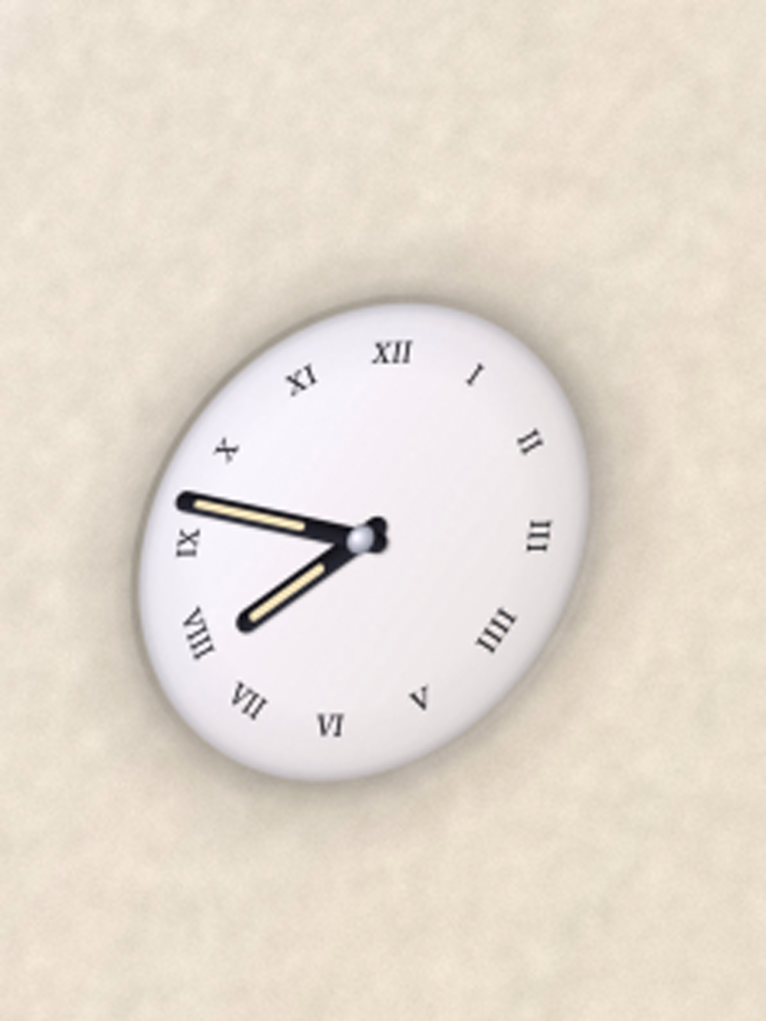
7:47
